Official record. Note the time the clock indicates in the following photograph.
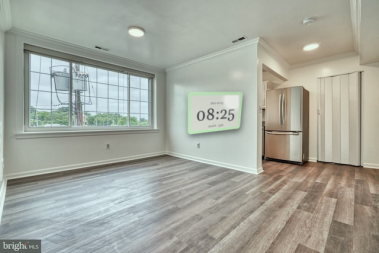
8:25
